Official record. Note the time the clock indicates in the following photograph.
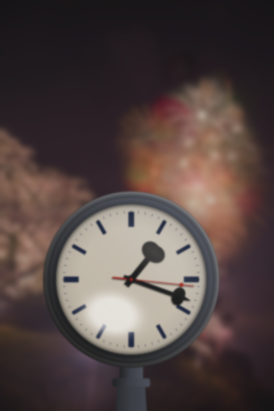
1:18:16
